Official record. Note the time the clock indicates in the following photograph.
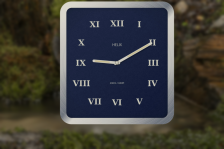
9:10
